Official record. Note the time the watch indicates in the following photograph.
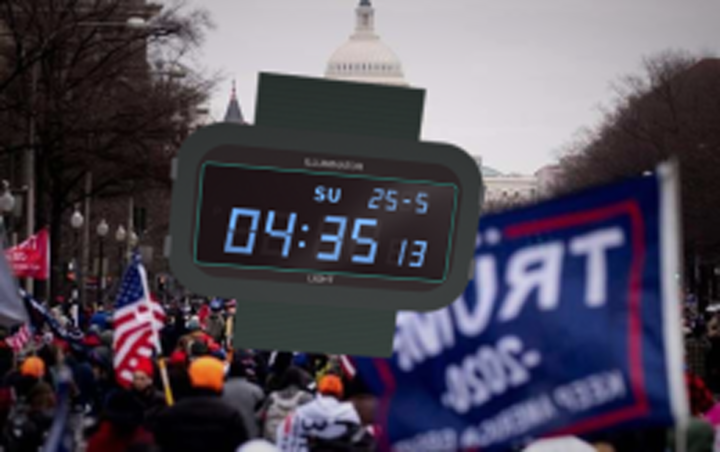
4:35:13
